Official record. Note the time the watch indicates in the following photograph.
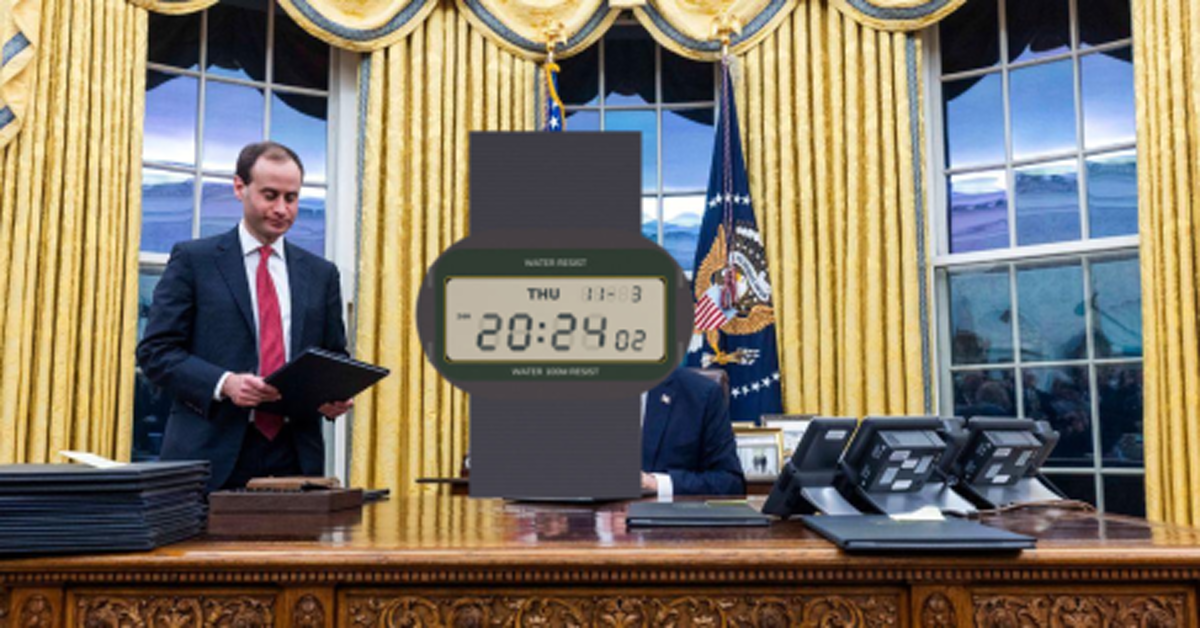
20:24:02
